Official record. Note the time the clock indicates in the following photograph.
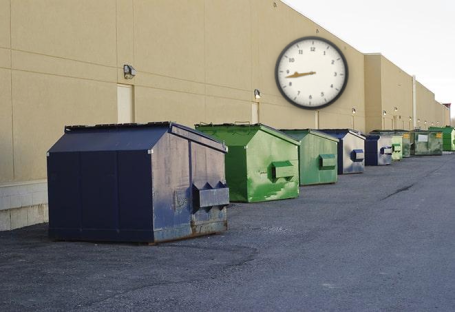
8:43
